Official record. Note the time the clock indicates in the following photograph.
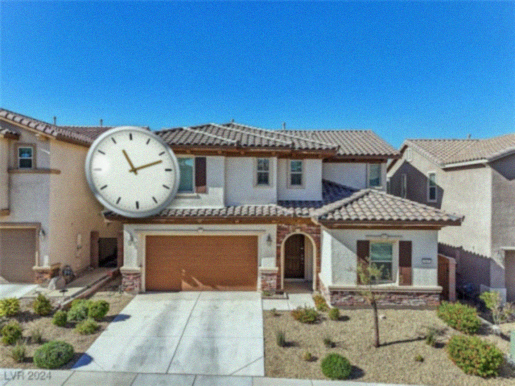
11:12
